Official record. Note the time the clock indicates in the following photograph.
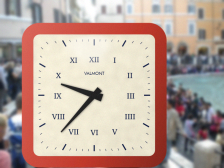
9:37
